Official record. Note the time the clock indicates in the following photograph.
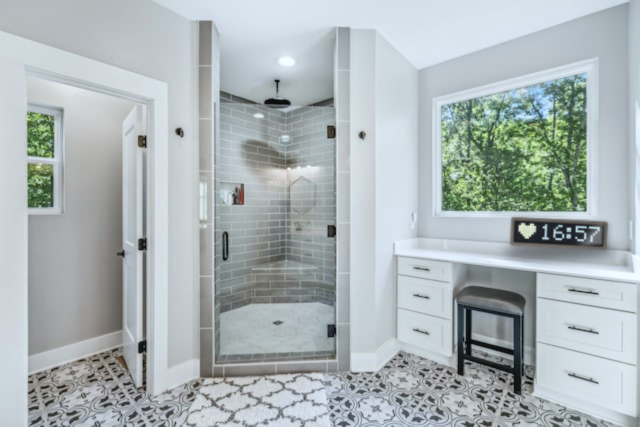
16:57
